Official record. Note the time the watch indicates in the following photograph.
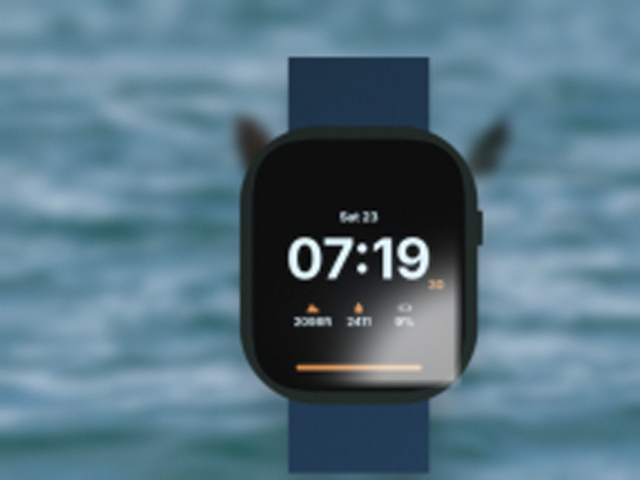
7:19
